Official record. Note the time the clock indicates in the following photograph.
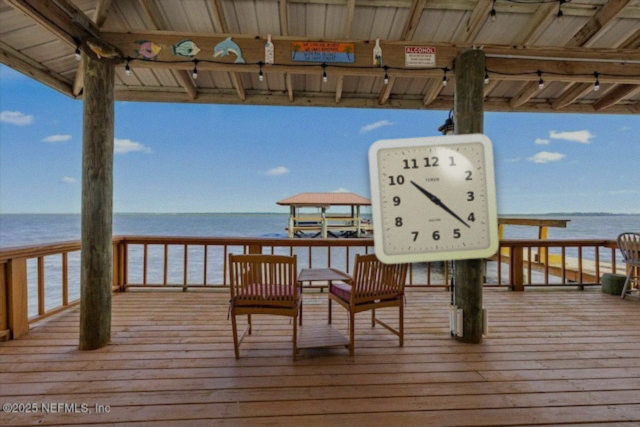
10:22
